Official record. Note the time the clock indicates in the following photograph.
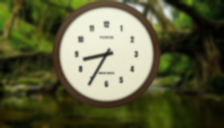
8:35
